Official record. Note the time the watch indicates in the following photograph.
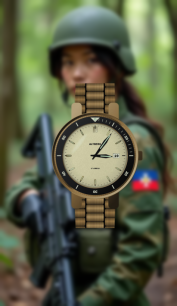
3:06
